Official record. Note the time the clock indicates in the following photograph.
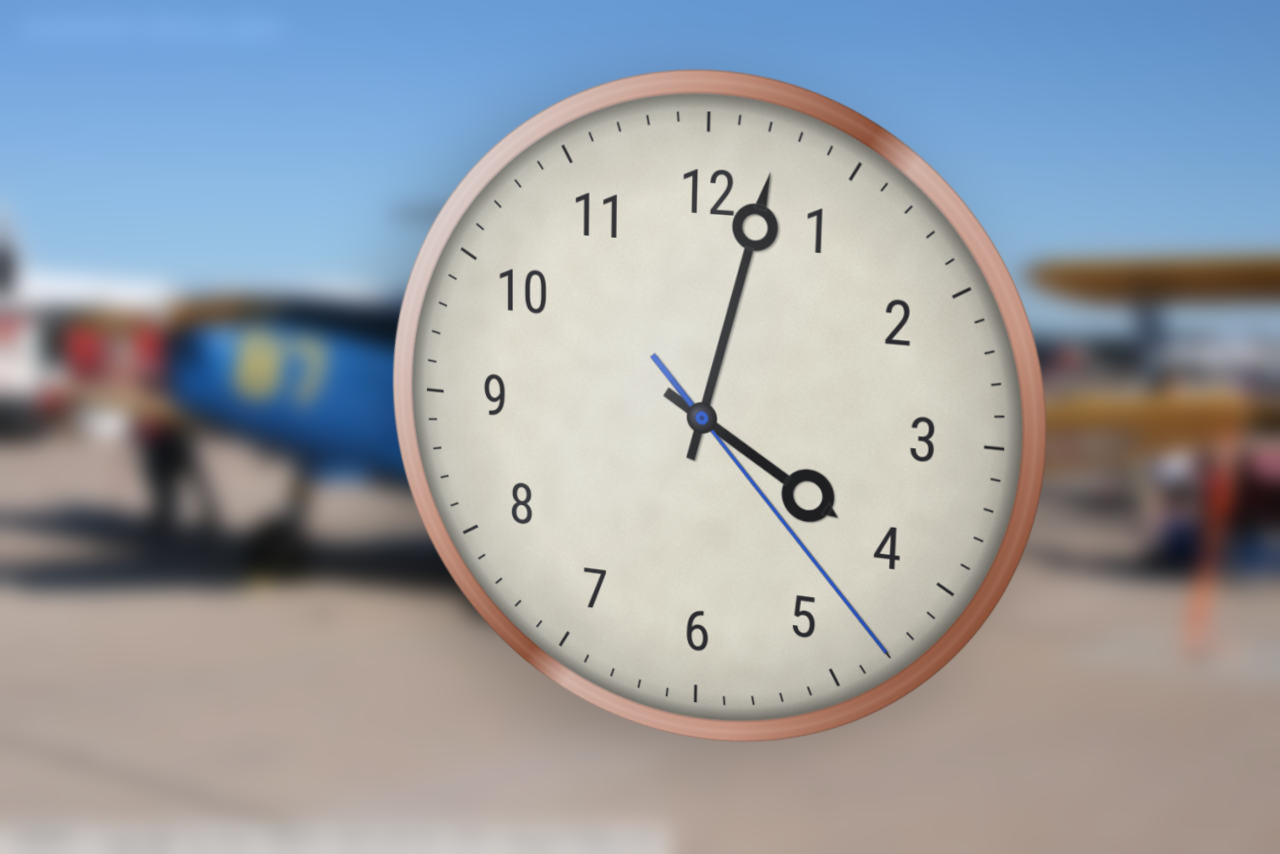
4:02:23
